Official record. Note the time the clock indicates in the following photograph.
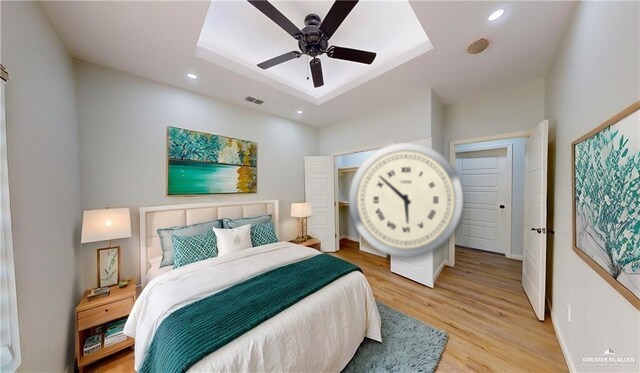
5:52
